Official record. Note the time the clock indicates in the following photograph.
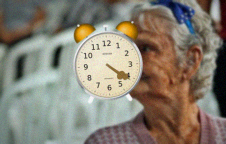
4:21
